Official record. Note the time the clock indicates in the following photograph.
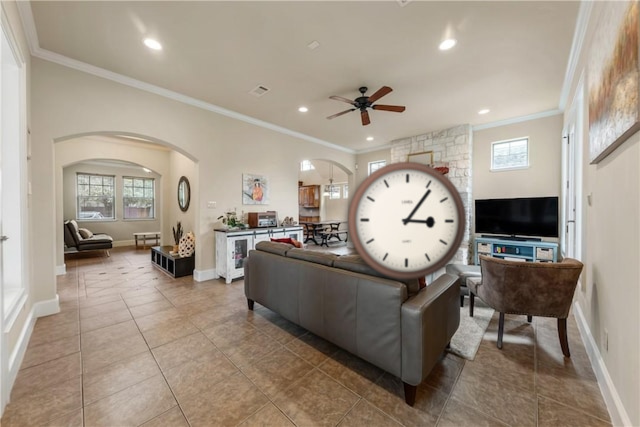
3:06
